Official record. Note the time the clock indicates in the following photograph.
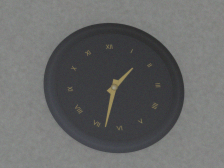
1:33
